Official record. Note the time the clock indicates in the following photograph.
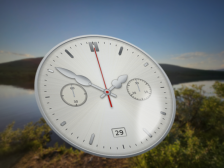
1:51
